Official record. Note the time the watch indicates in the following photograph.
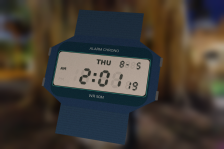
2:01:19
